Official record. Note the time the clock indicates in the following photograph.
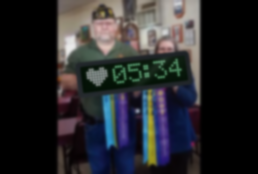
5:34
